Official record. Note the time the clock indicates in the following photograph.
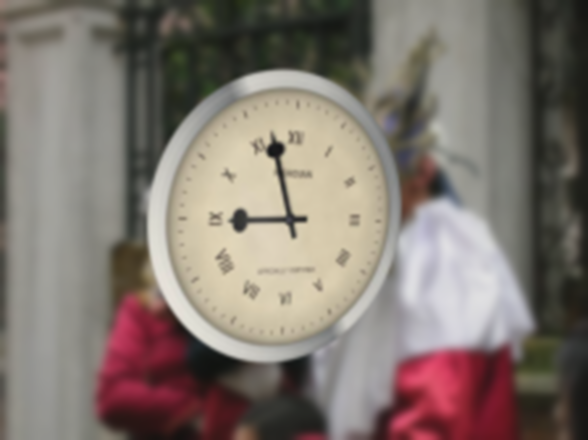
8:57
